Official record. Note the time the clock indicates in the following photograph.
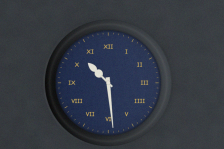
10:29
